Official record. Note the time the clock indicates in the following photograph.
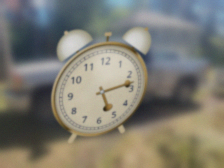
5:13
